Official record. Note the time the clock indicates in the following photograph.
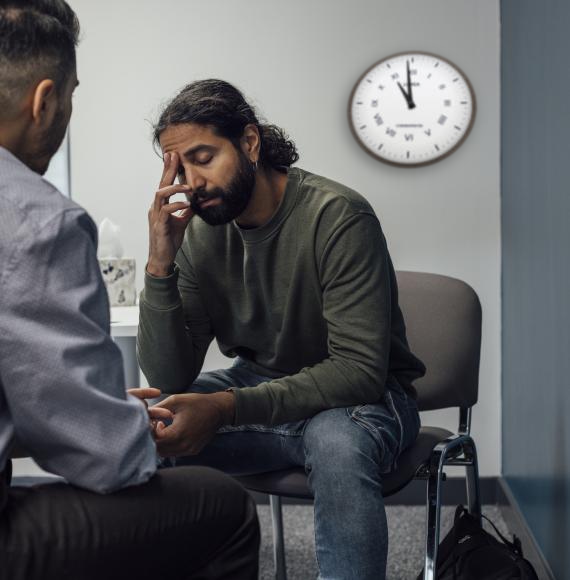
10:59
